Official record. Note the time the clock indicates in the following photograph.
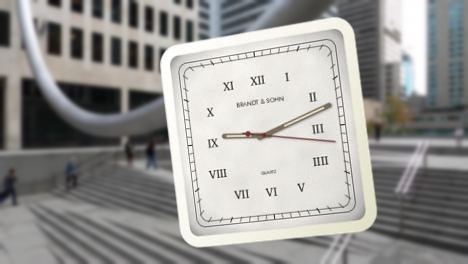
9:12:17
